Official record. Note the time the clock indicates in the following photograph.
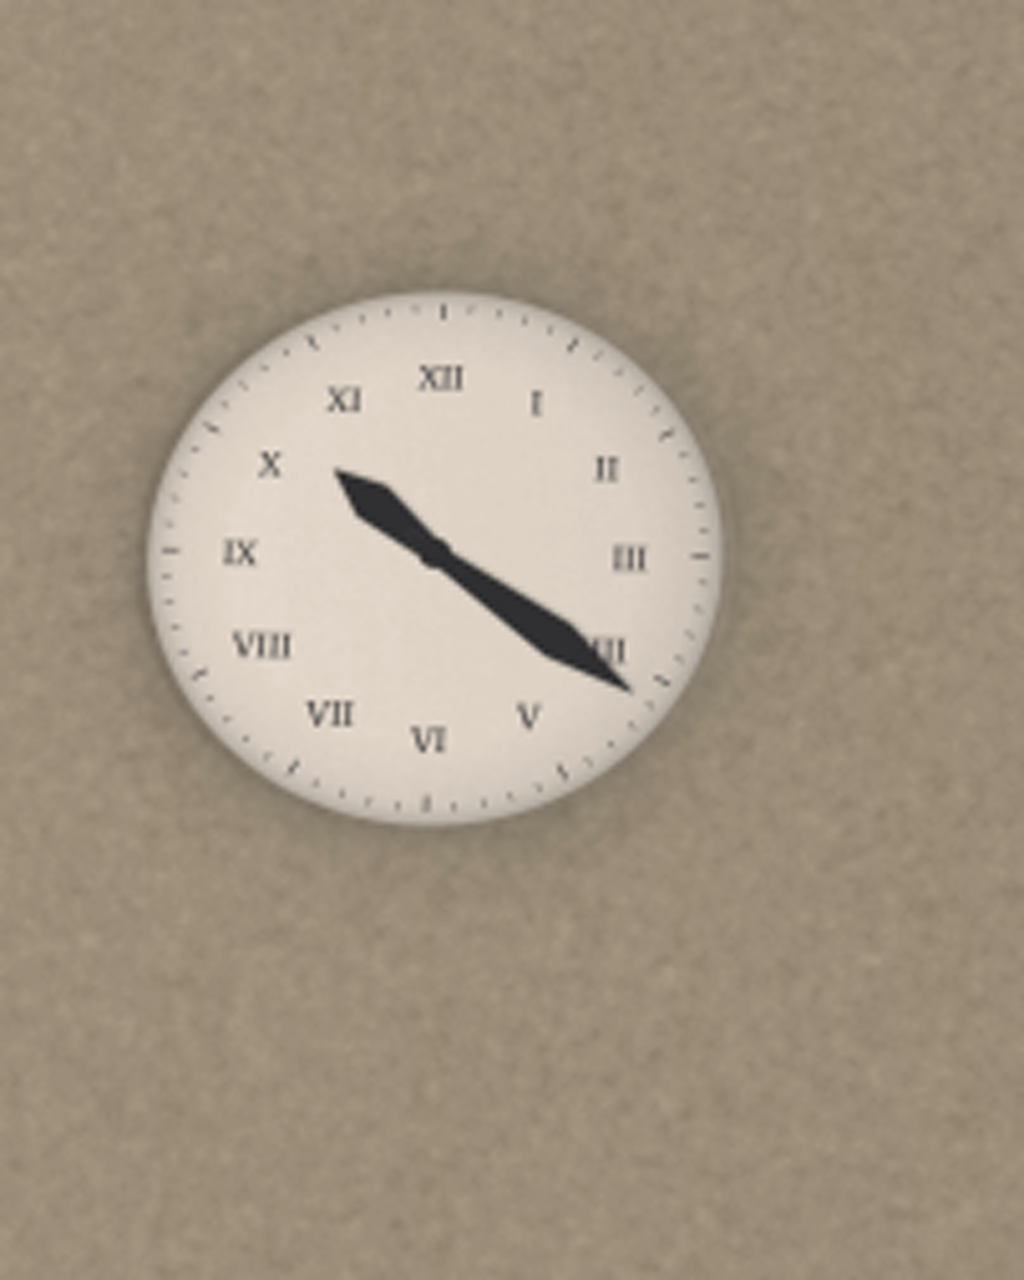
10:21
